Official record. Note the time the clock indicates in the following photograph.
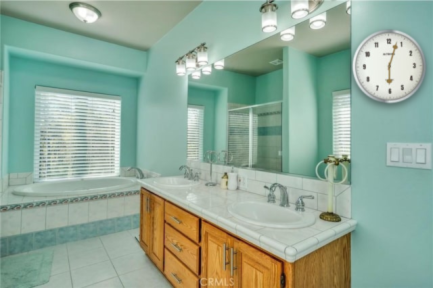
6:03
